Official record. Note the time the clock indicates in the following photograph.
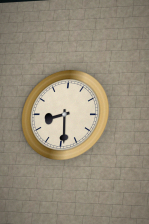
8:29
